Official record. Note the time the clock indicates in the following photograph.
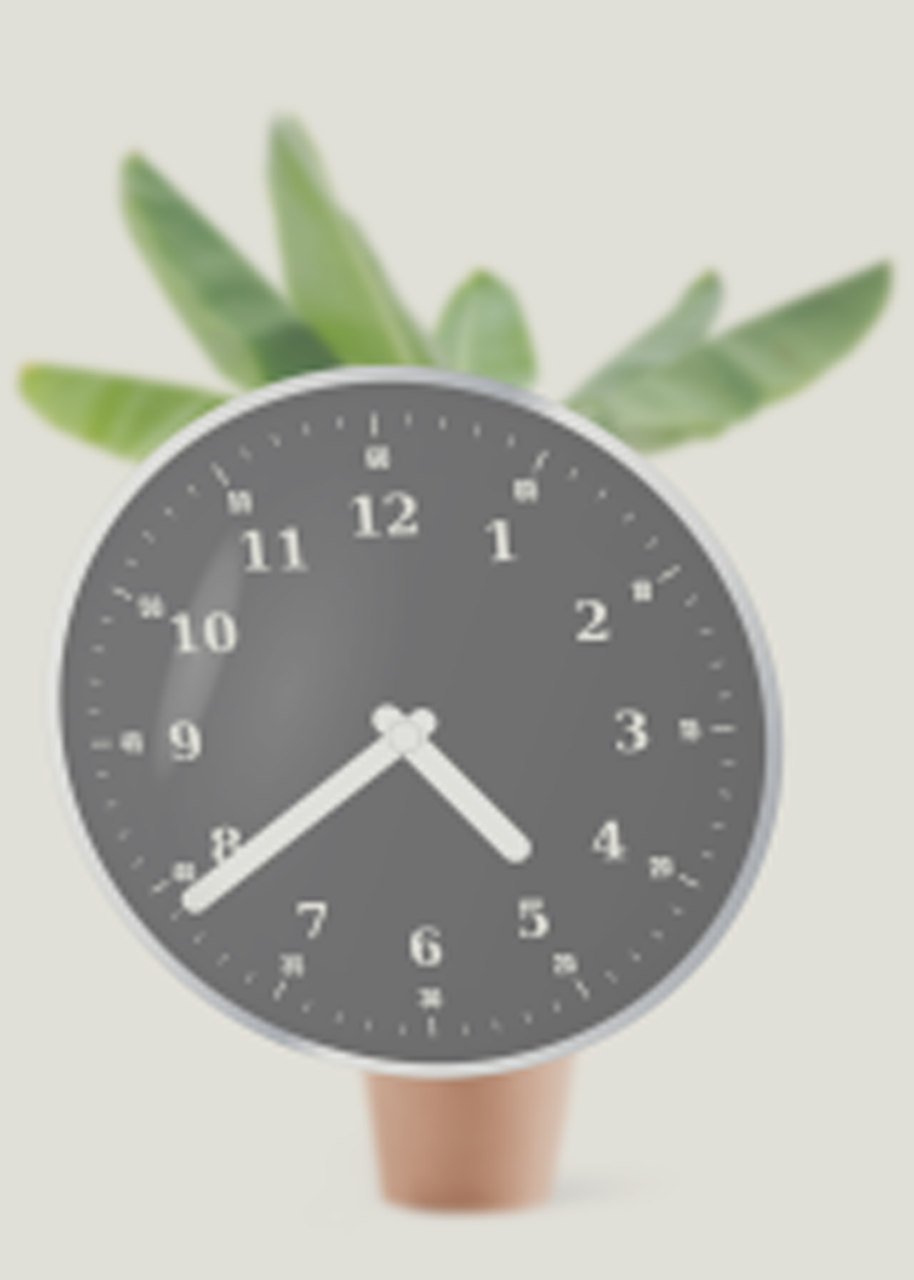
4:39
